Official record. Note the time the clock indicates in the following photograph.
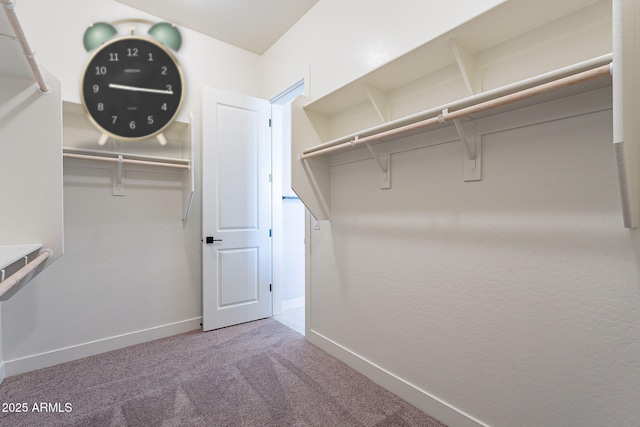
9:16
